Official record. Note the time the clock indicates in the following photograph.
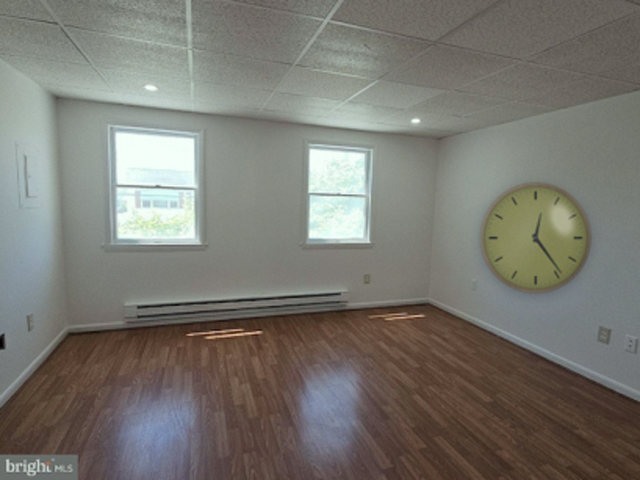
12:24
